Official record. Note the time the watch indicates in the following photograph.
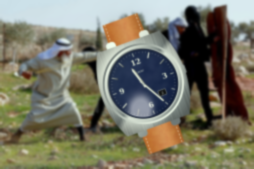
11:25
